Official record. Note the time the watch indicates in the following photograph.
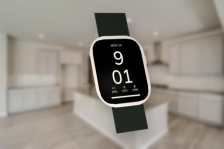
9:01
